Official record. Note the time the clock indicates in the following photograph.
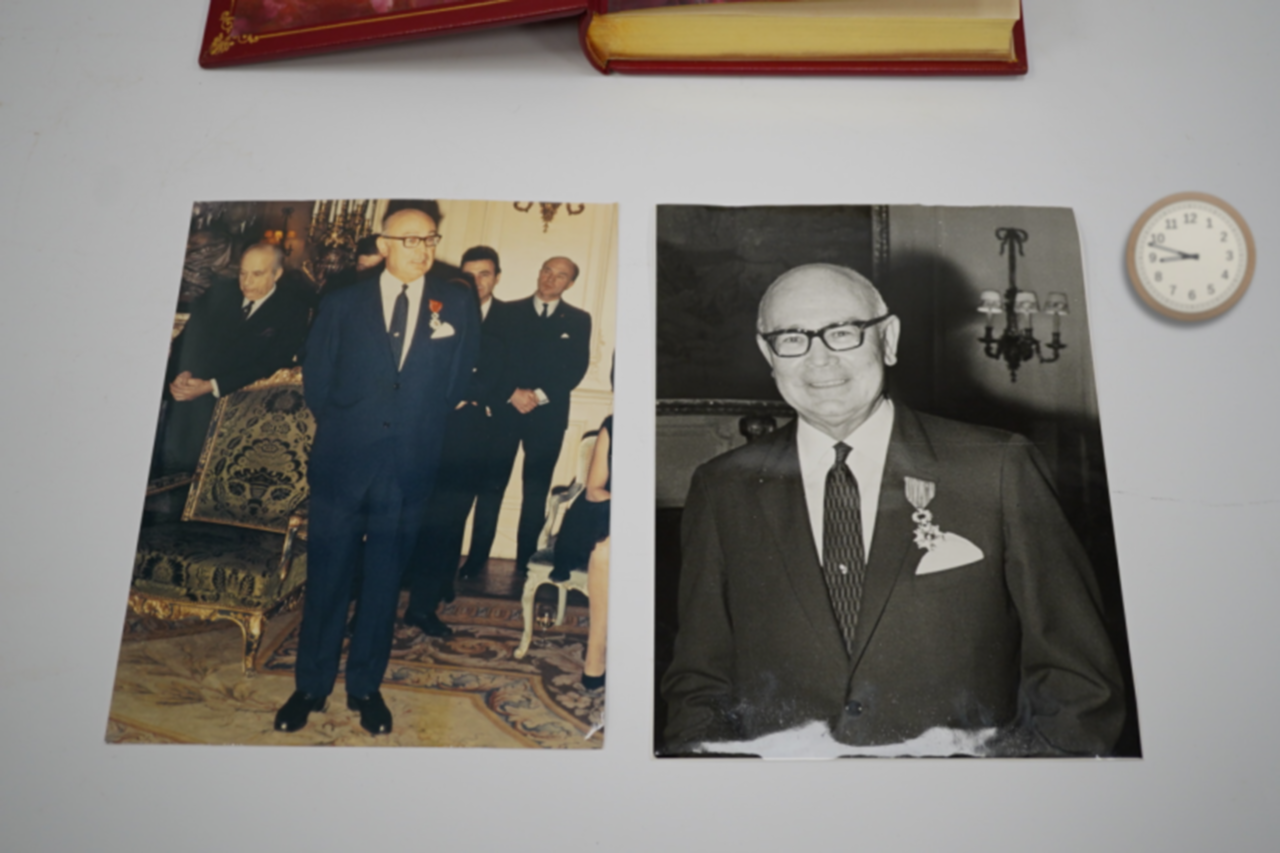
8:48
